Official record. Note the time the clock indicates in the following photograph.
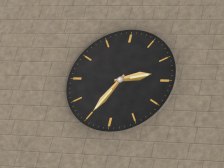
2:35
